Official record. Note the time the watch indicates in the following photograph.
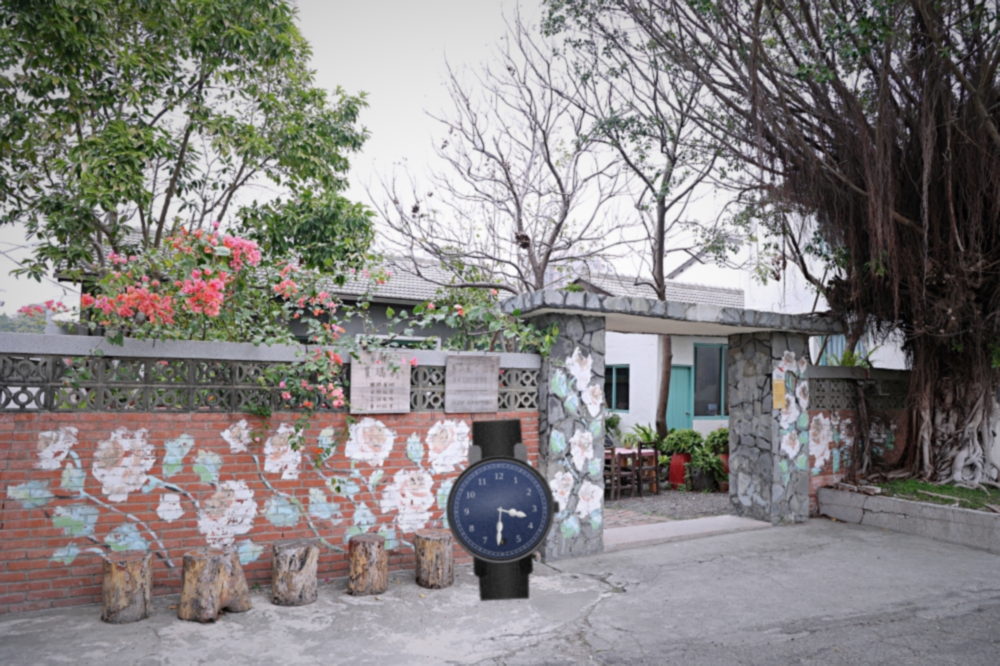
3:31
